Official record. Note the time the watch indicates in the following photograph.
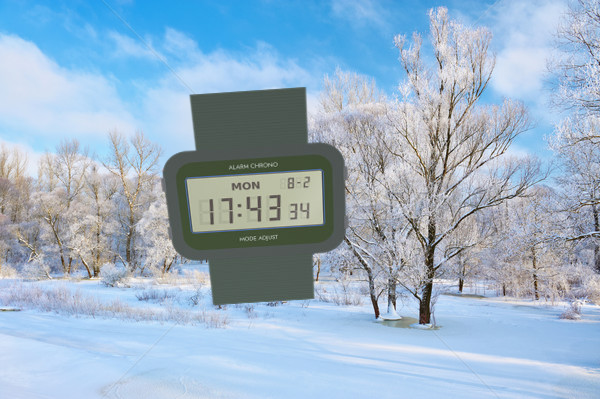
17:43:34
